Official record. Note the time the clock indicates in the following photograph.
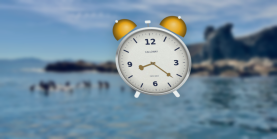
8:22
